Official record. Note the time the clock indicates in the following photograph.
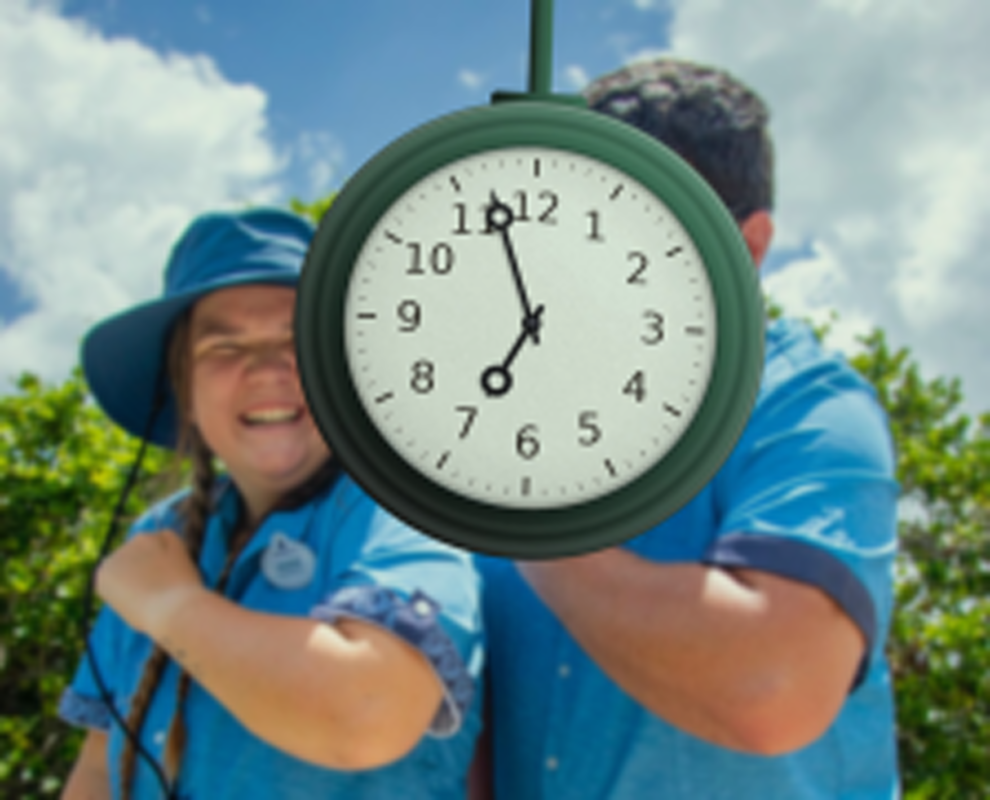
6:57
